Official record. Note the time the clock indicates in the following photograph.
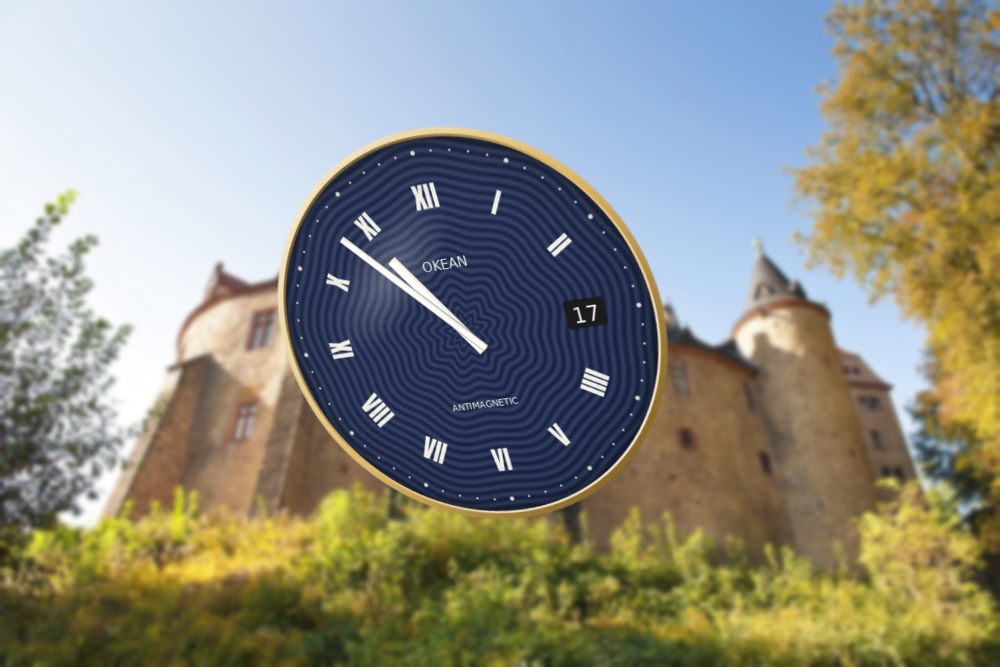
10:53
